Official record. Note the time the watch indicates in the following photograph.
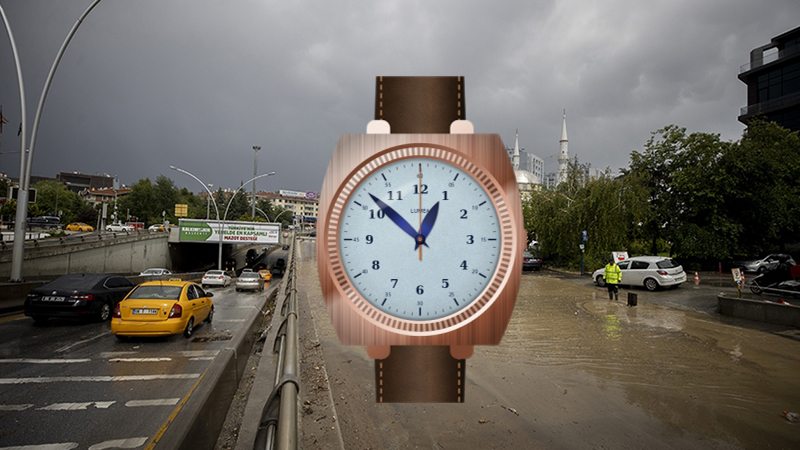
12:52:00
